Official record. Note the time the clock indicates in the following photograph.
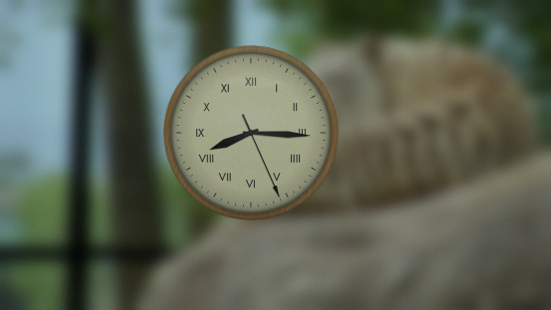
8:15:26
